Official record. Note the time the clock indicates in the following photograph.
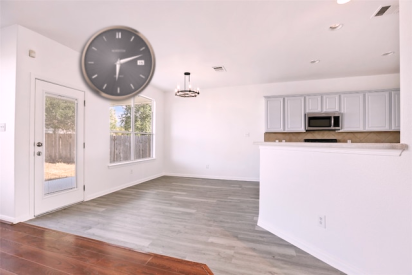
6:12
